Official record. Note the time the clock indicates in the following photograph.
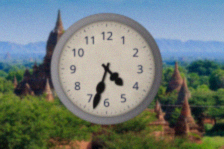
4:33
